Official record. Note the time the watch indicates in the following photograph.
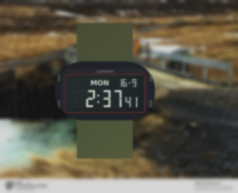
2:37:41
